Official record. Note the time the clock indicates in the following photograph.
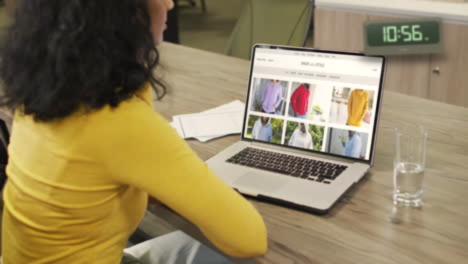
10:56
